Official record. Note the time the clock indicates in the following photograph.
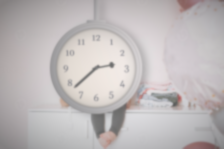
2:38
